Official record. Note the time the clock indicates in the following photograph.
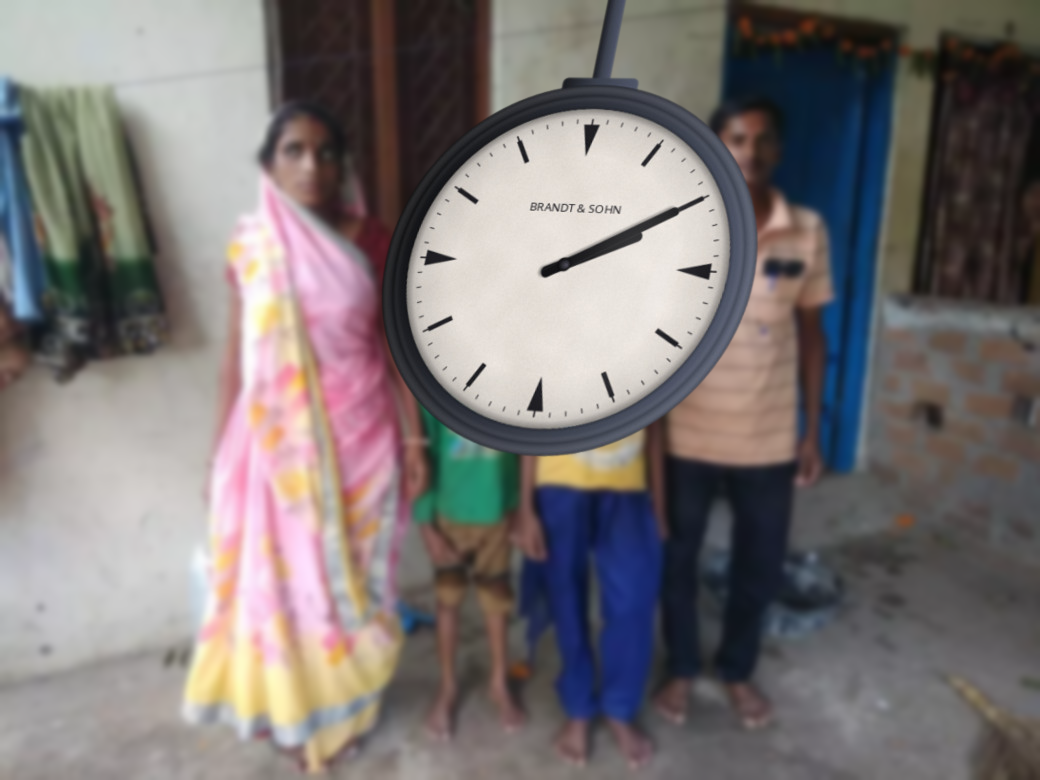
2:10
